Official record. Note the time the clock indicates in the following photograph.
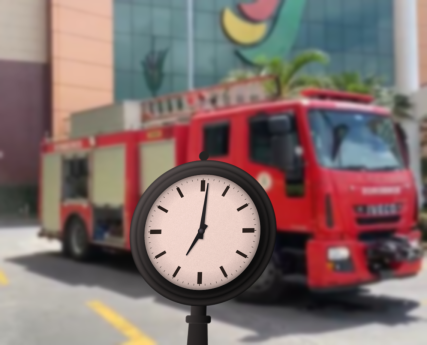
7:01
